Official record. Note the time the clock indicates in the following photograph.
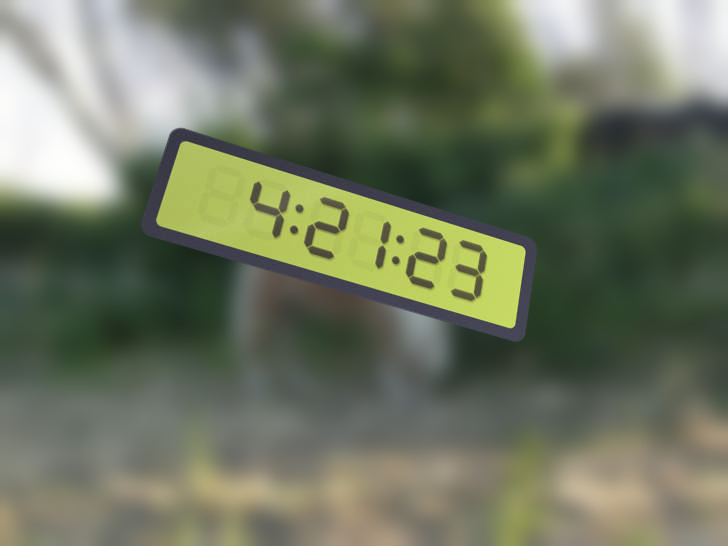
4:21:23
